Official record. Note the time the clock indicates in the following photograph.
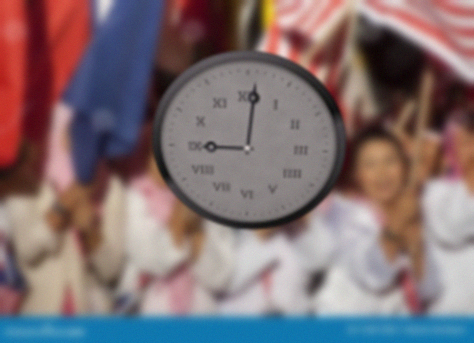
9:01
